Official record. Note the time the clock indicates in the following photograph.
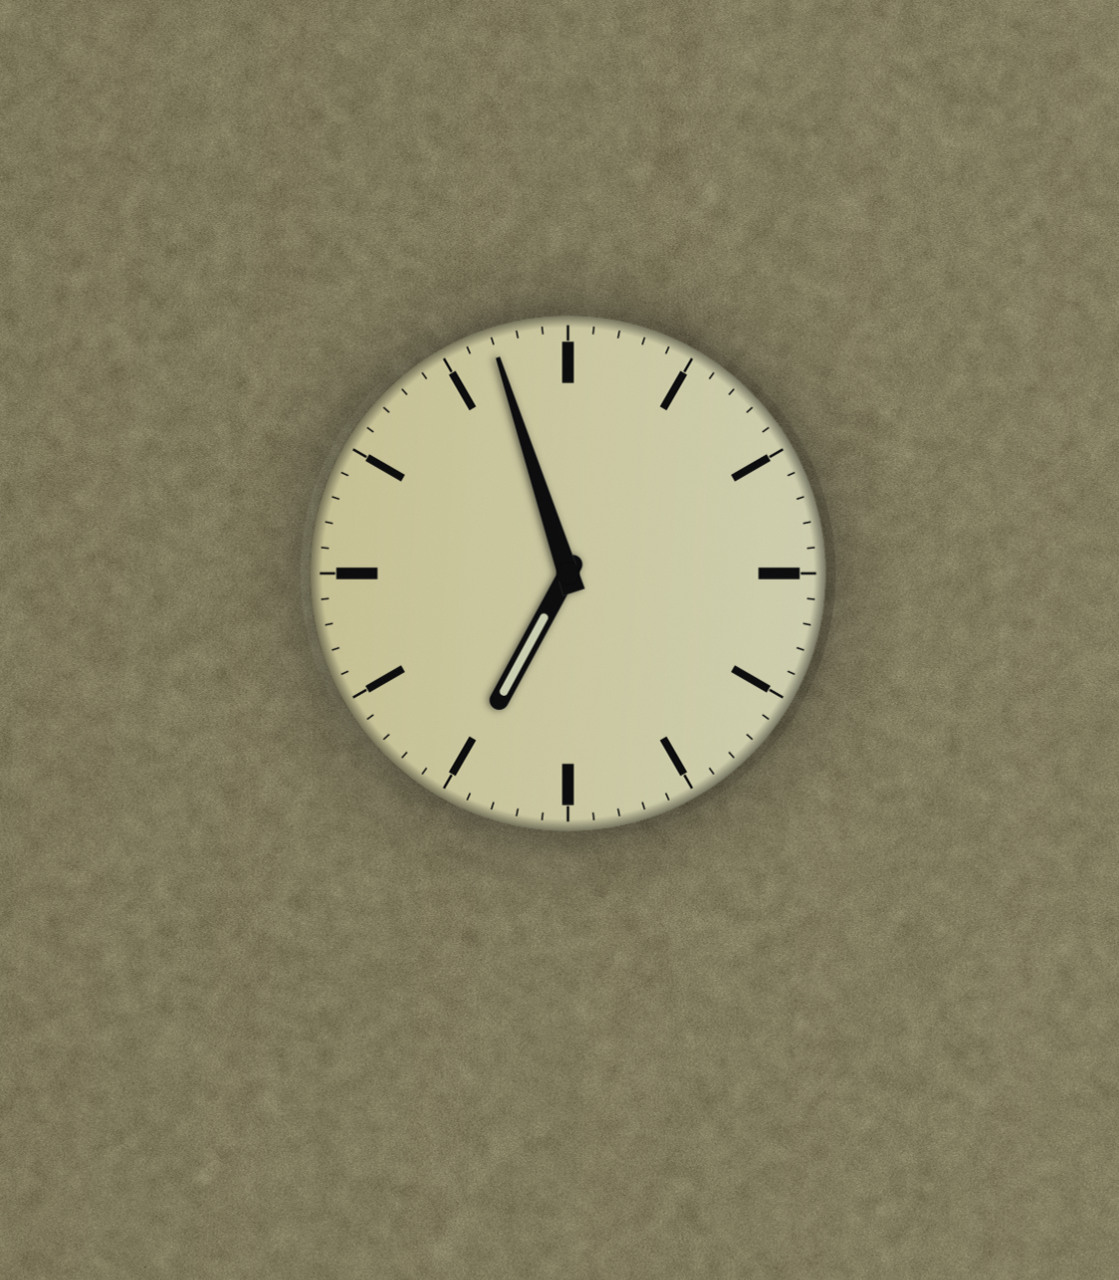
6:57
